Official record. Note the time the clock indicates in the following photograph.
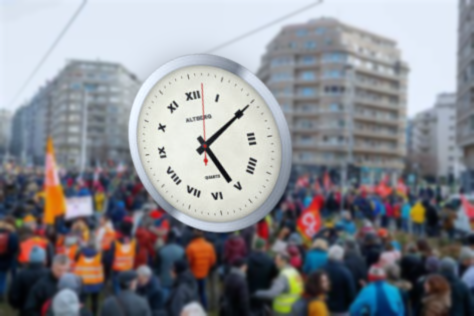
5:10:02
